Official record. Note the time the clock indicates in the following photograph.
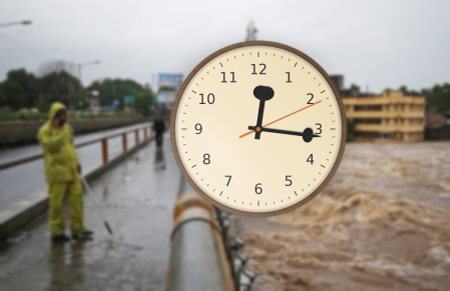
12:16:11
